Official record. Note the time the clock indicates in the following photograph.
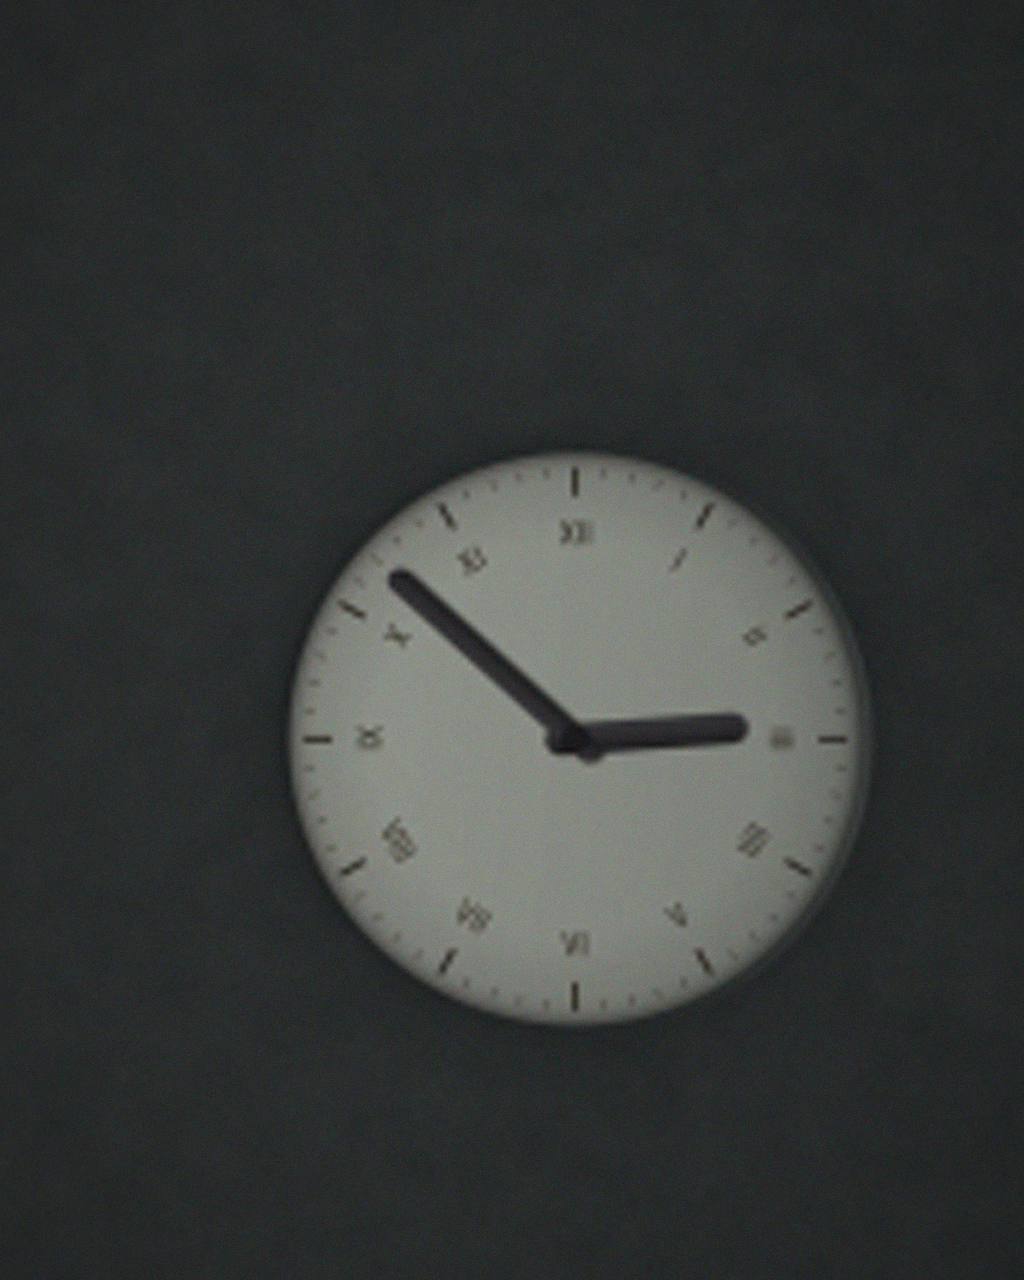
2:52
